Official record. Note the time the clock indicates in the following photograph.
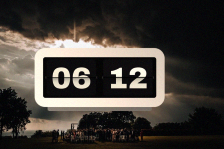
6:12
